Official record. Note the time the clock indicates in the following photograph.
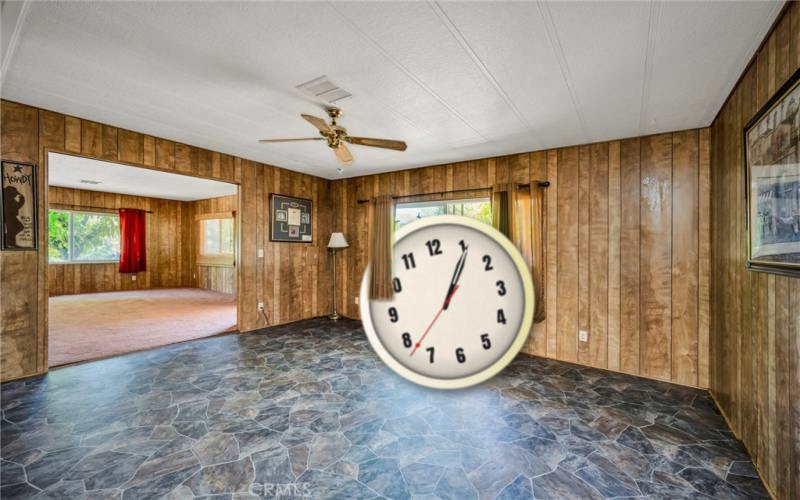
1:05:38
